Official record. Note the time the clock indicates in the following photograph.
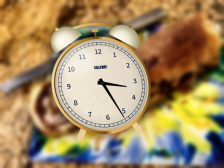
3:26
